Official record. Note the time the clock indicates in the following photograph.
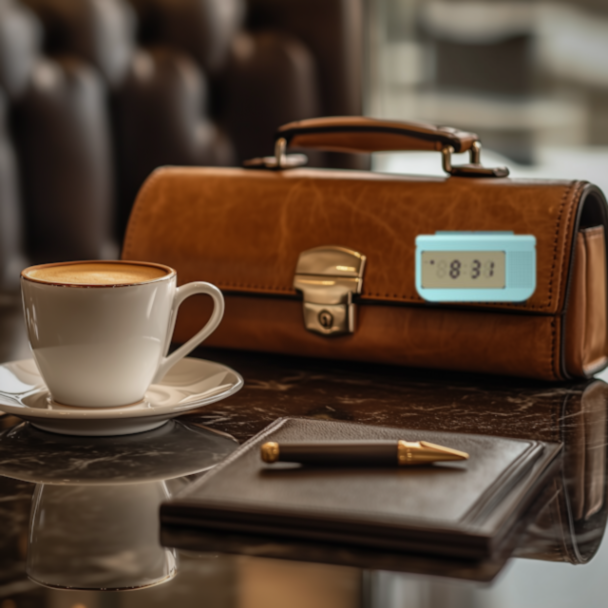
8:31
